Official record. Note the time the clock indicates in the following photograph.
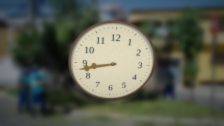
8:43
